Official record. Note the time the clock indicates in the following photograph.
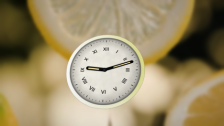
9:12
